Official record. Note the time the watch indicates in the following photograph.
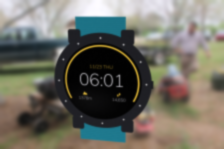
6:01
